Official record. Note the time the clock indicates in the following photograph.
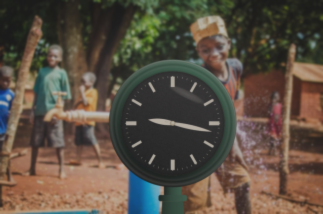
9:17
